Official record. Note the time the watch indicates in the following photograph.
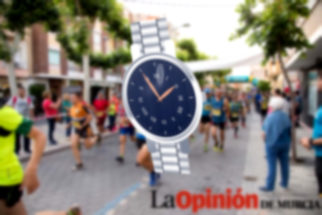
1:55
